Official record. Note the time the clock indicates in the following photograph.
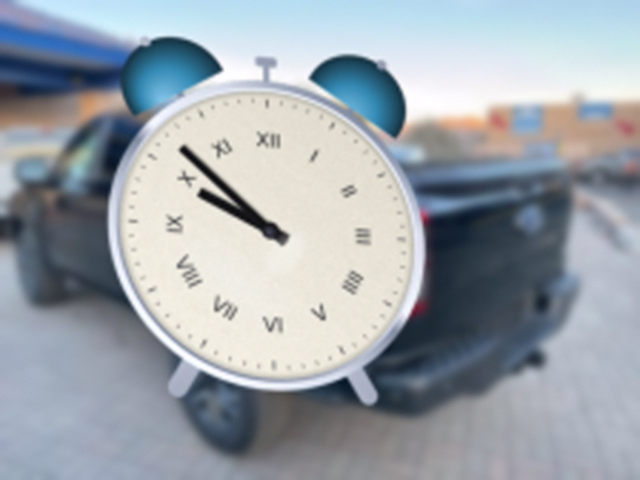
9:52
